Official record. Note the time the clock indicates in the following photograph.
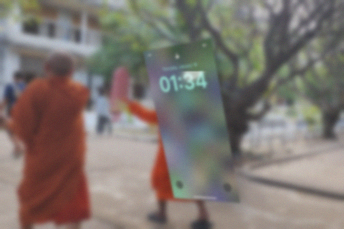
1:34
